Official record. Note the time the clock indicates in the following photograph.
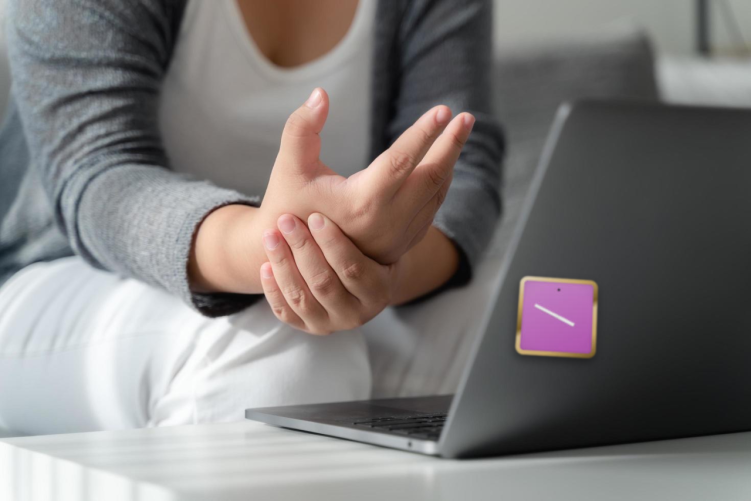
3:49
